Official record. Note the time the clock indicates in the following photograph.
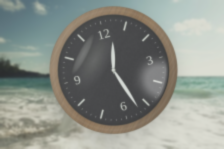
12:27
